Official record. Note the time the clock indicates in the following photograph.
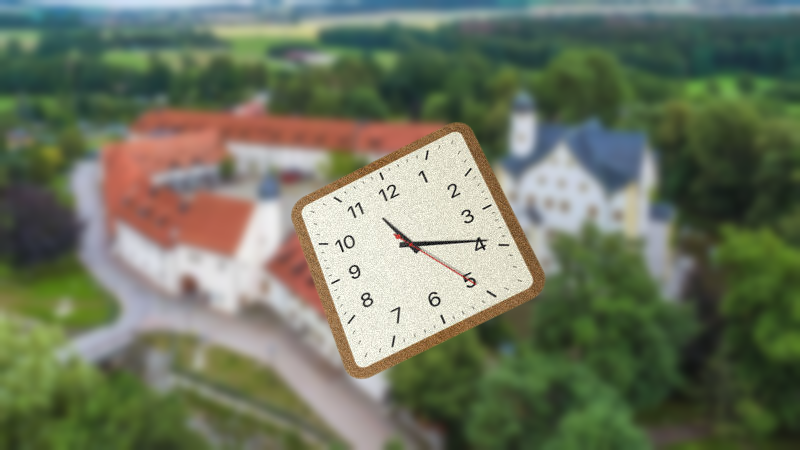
11:19:25
